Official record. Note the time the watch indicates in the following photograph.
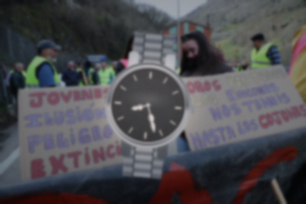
8:27
